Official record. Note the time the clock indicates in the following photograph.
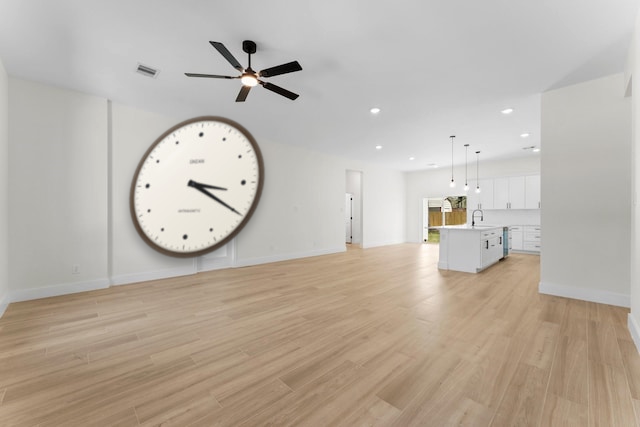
3:20
